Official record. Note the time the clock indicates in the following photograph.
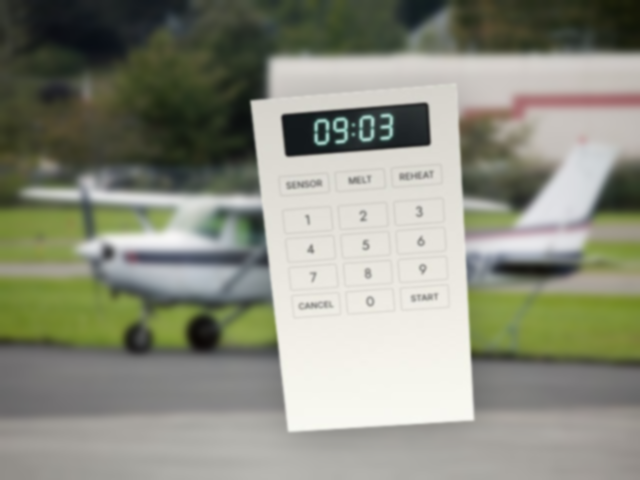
9:03
